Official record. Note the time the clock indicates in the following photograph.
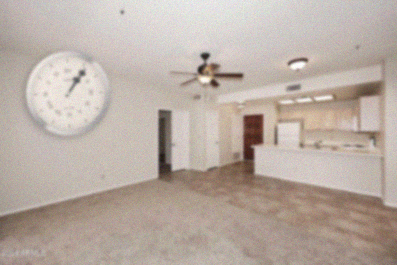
1:06
